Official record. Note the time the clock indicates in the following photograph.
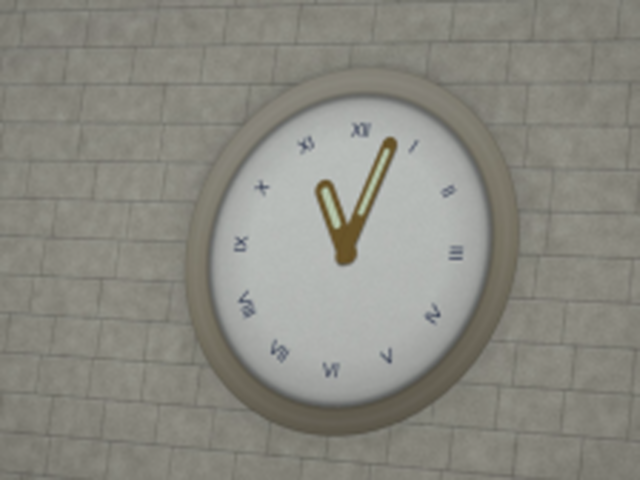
11:03
